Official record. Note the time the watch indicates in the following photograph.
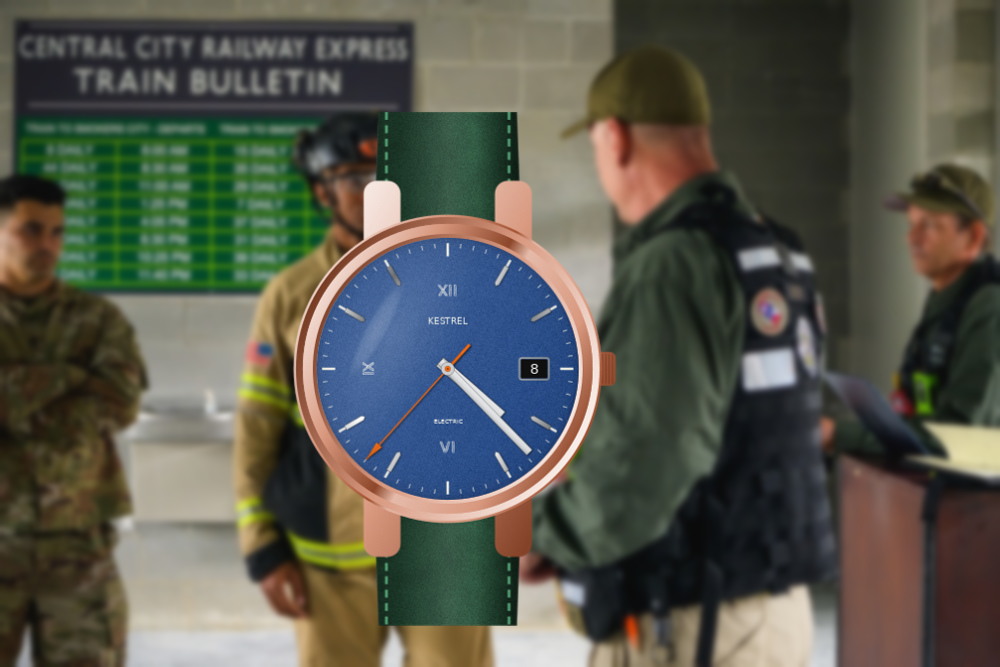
4:22:37
